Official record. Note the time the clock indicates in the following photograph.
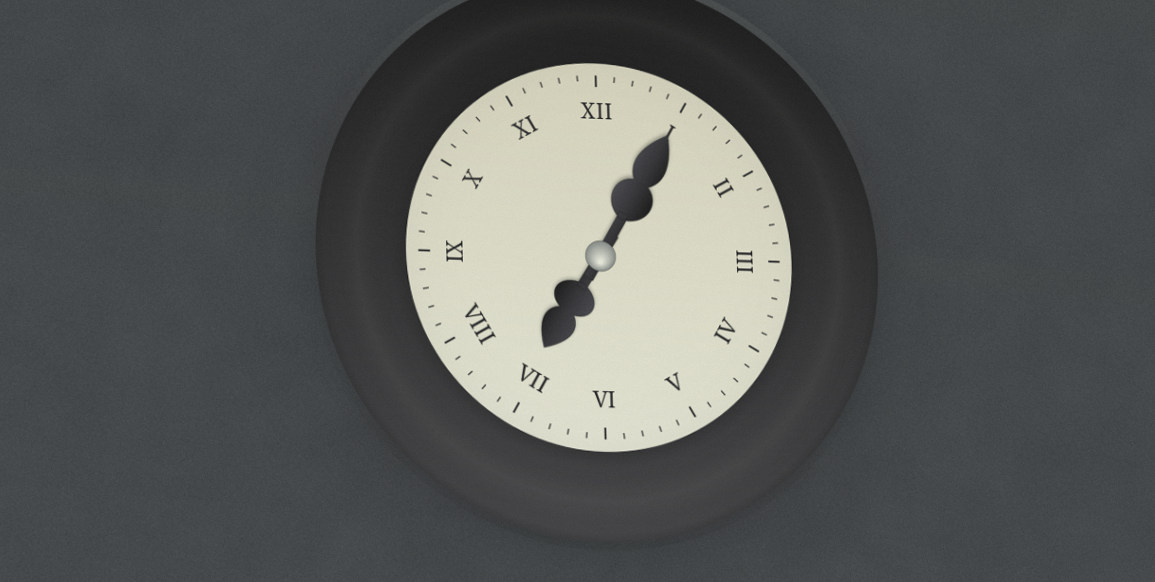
7:05
